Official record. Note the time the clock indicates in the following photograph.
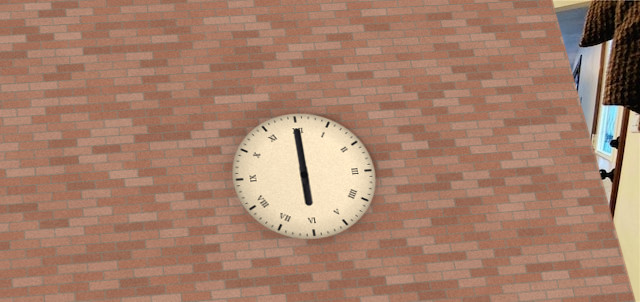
6:00
